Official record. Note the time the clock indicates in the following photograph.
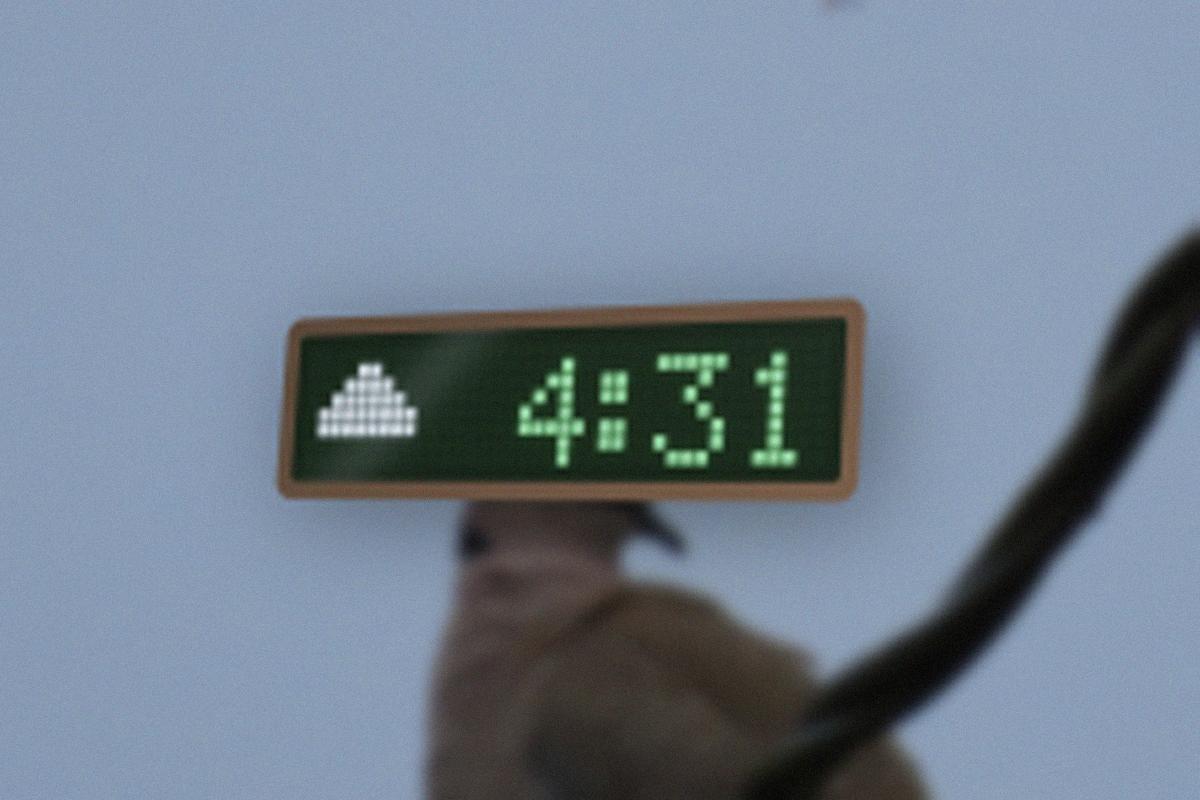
4:31
